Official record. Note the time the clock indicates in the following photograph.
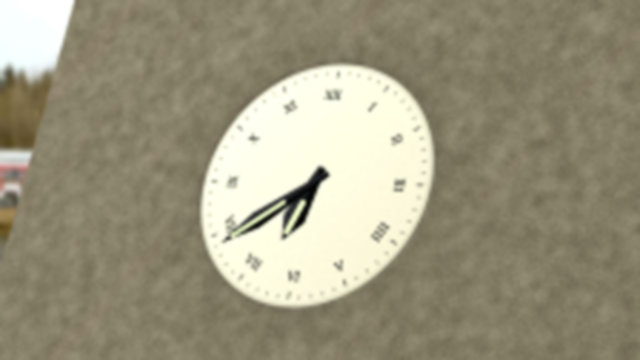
6:39
